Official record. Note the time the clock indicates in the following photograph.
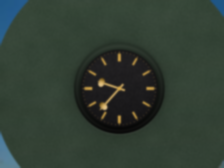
9:37
